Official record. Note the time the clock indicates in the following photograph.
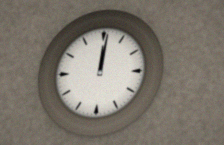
12:01
